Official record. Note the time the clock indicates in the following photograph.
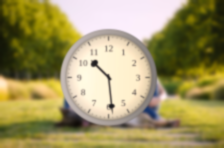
10:29
